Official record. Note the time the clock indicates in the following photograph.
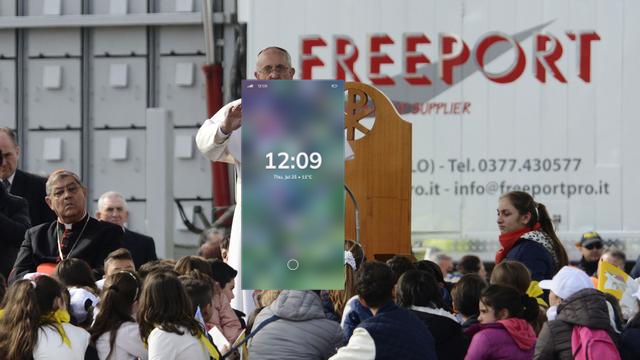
12:09
